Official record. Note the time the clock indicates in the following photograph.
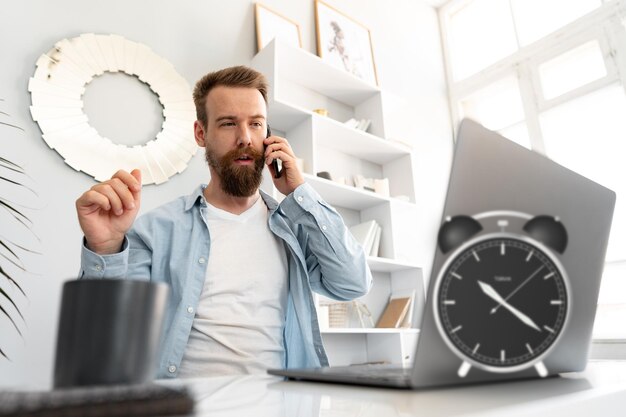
10:21:08
